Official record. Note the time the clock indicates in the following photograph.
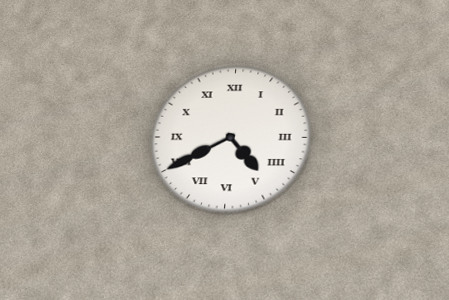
4:40
